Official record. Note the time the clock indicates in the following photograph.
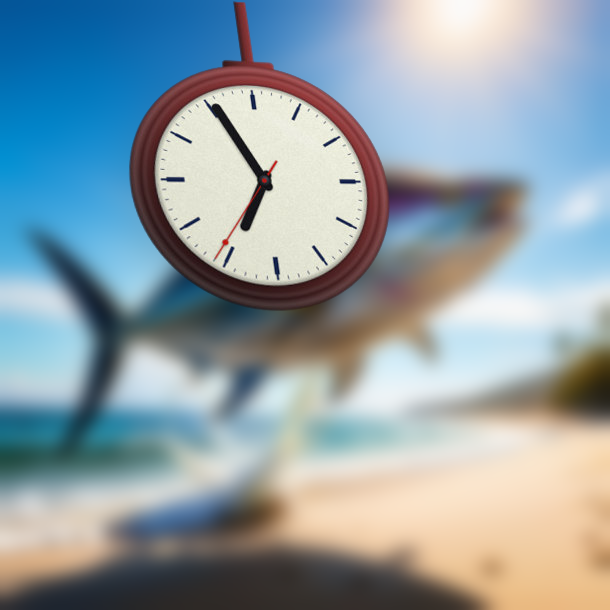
6:55:36
